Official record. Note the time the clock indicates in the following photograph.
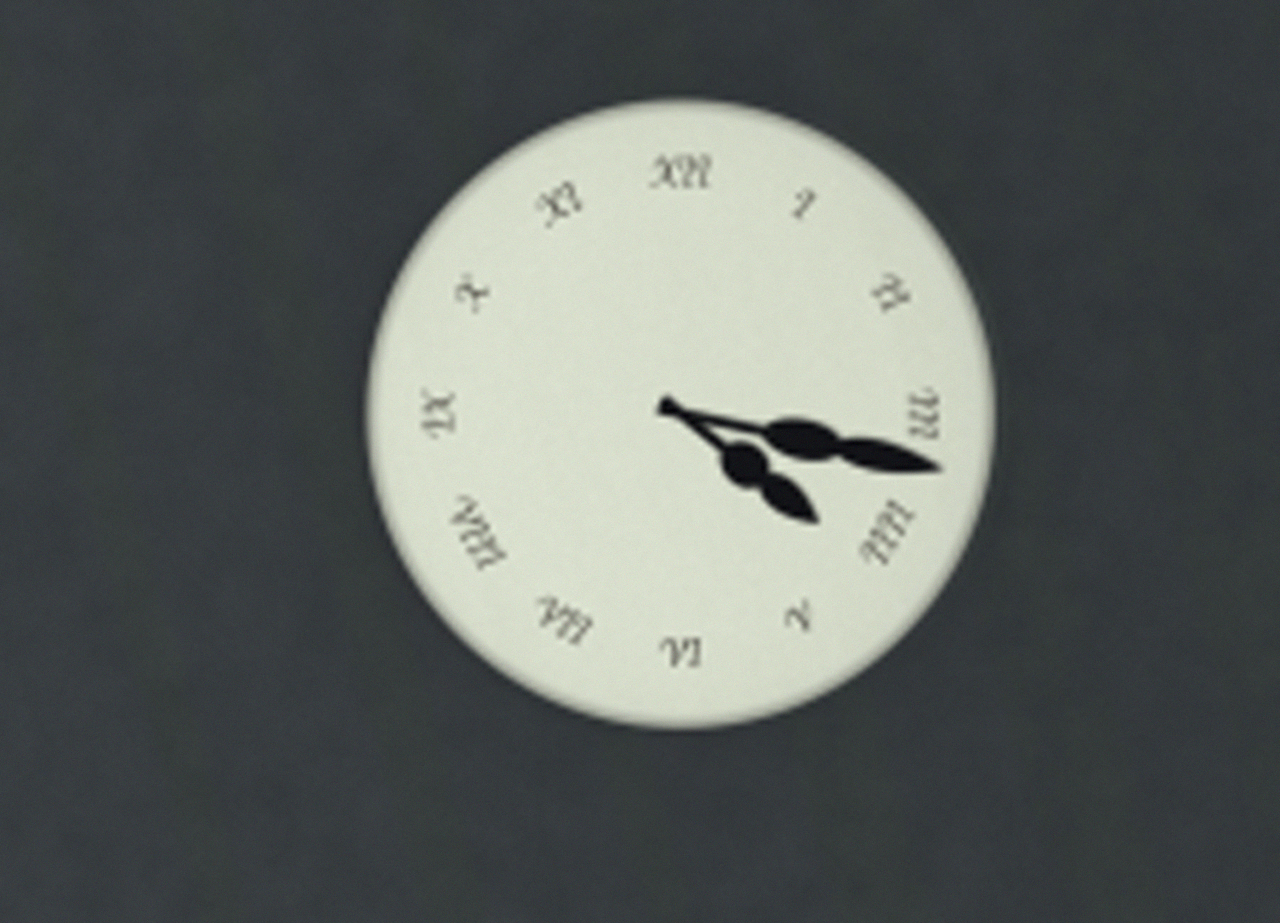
4:17
